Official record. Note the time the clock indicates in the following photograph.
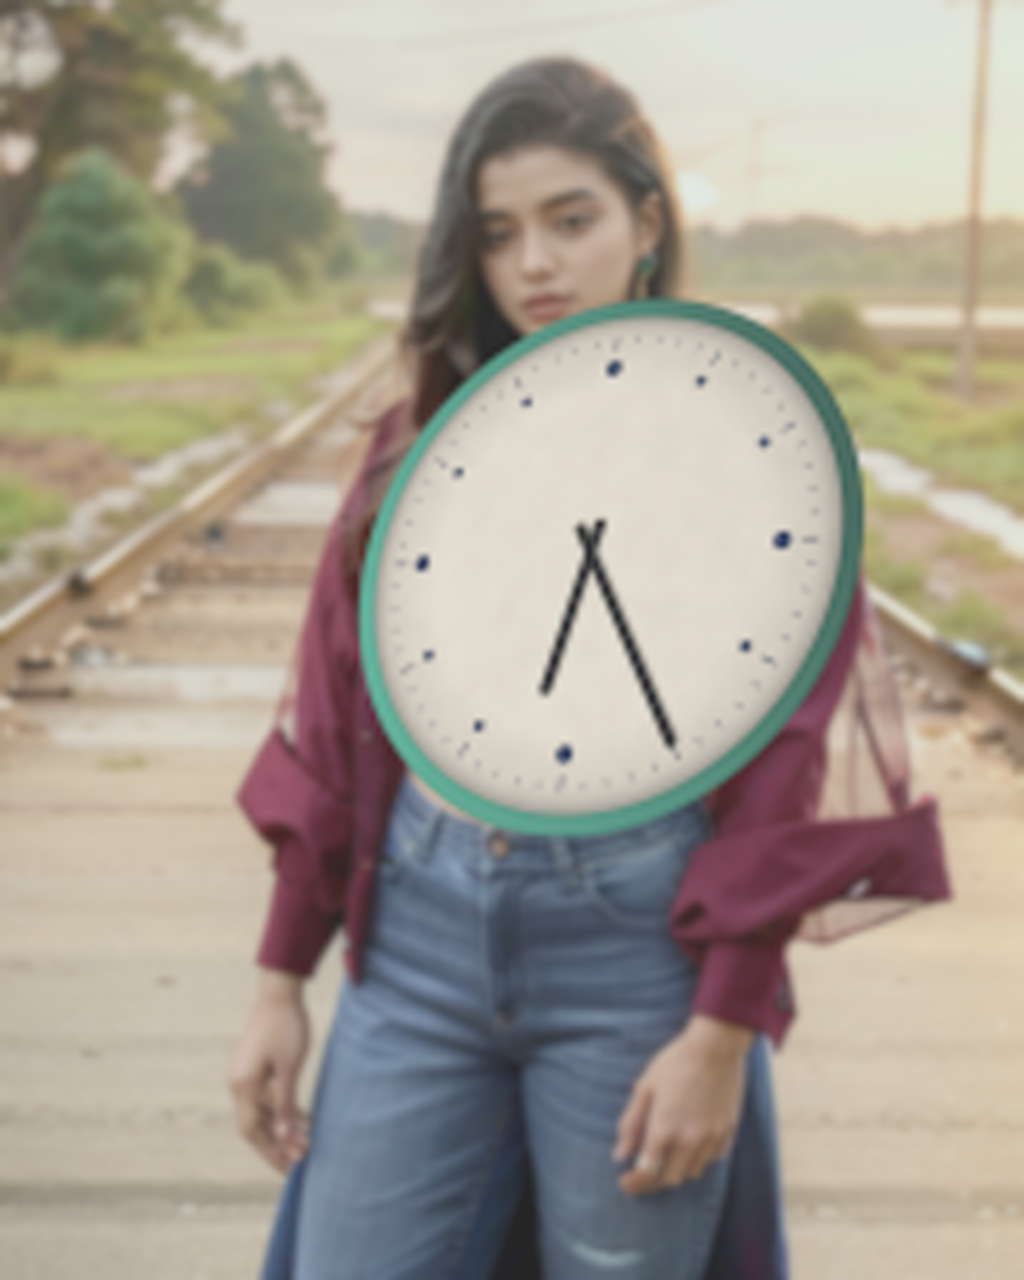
6:25
